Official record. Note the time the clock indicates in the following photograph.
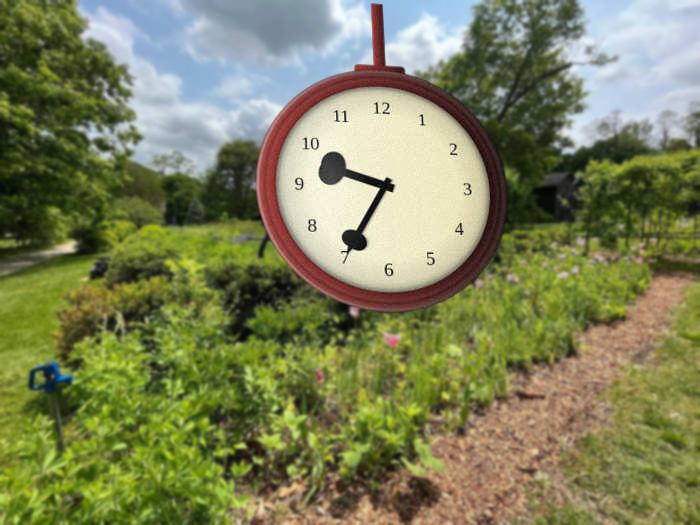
9:35
